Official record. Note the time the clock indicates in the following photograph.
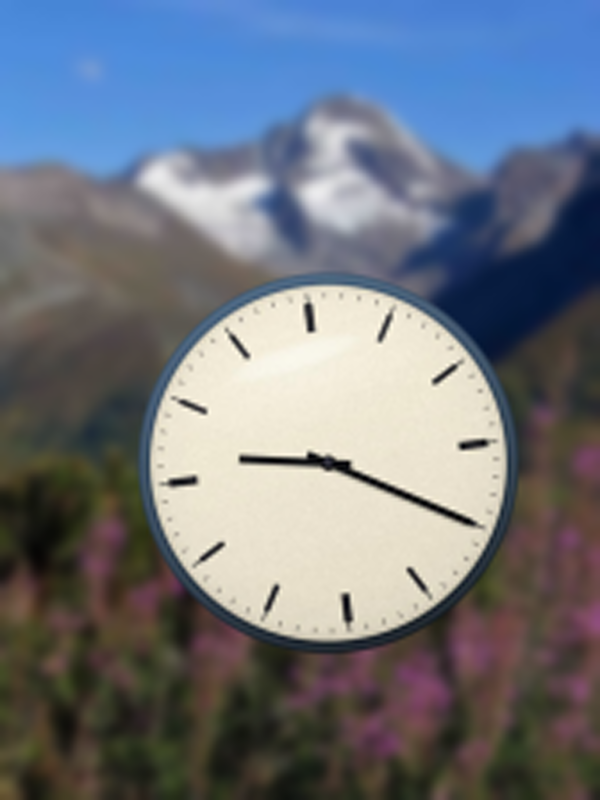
9:20
